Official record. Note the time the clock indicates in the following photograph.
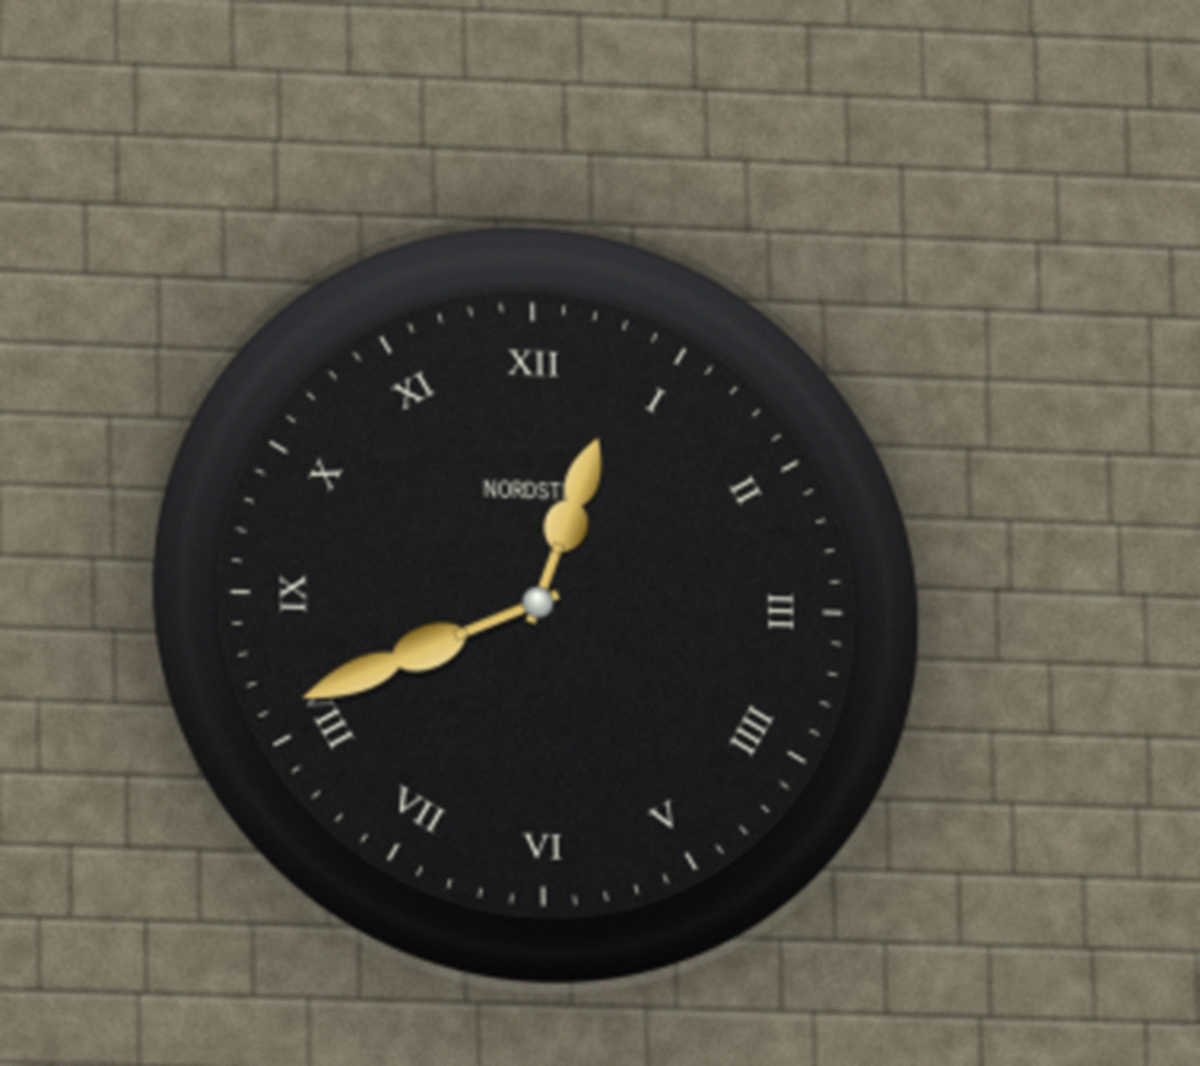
12:41
